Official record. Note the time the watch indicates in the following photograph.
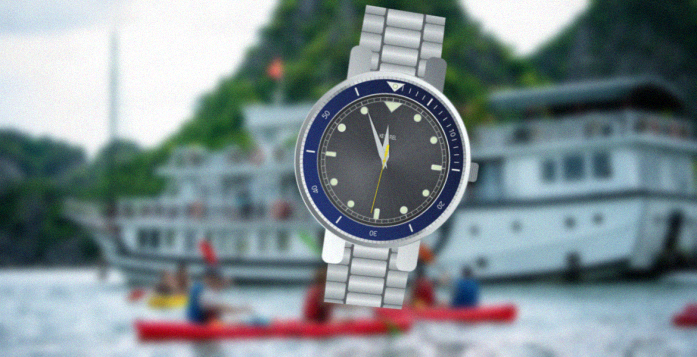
11:55:31
